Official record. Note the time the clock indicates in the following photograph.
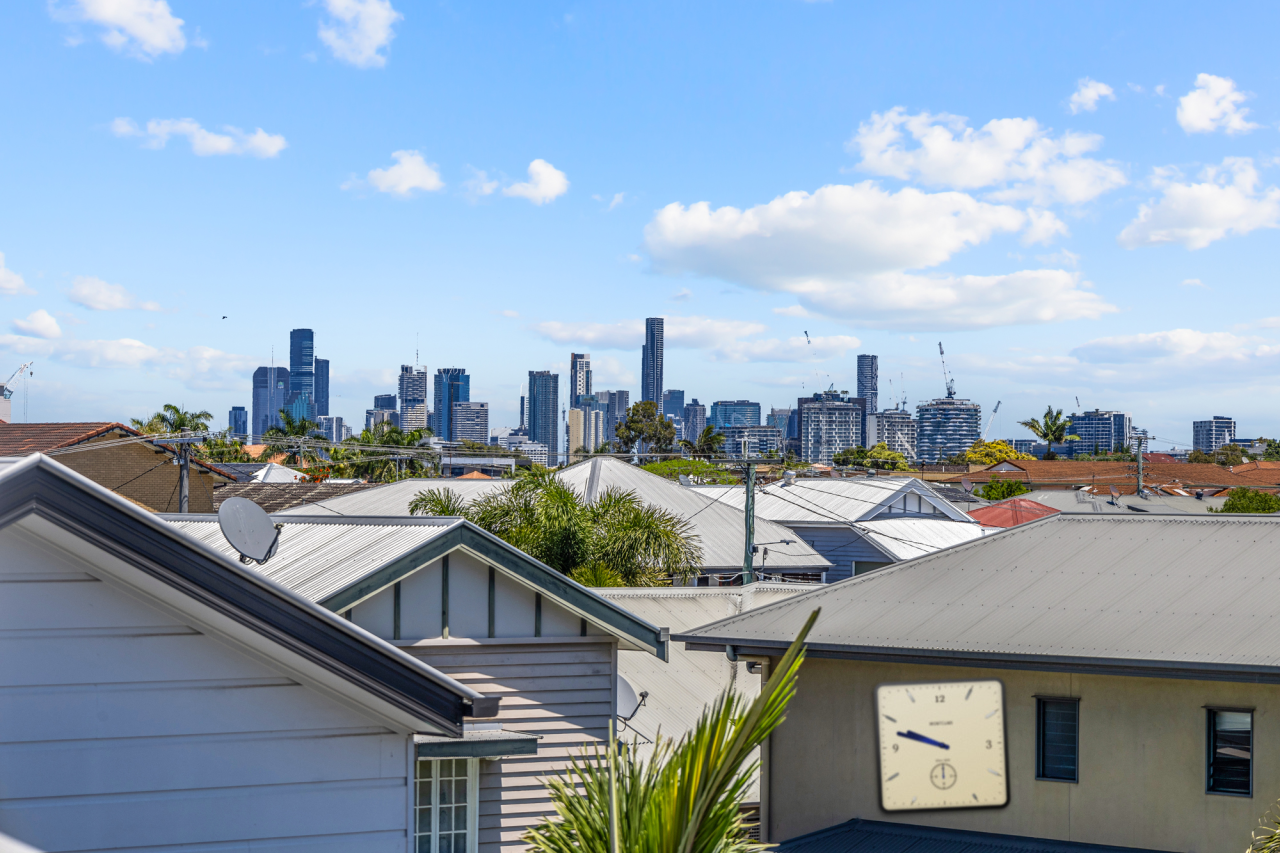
9:48
